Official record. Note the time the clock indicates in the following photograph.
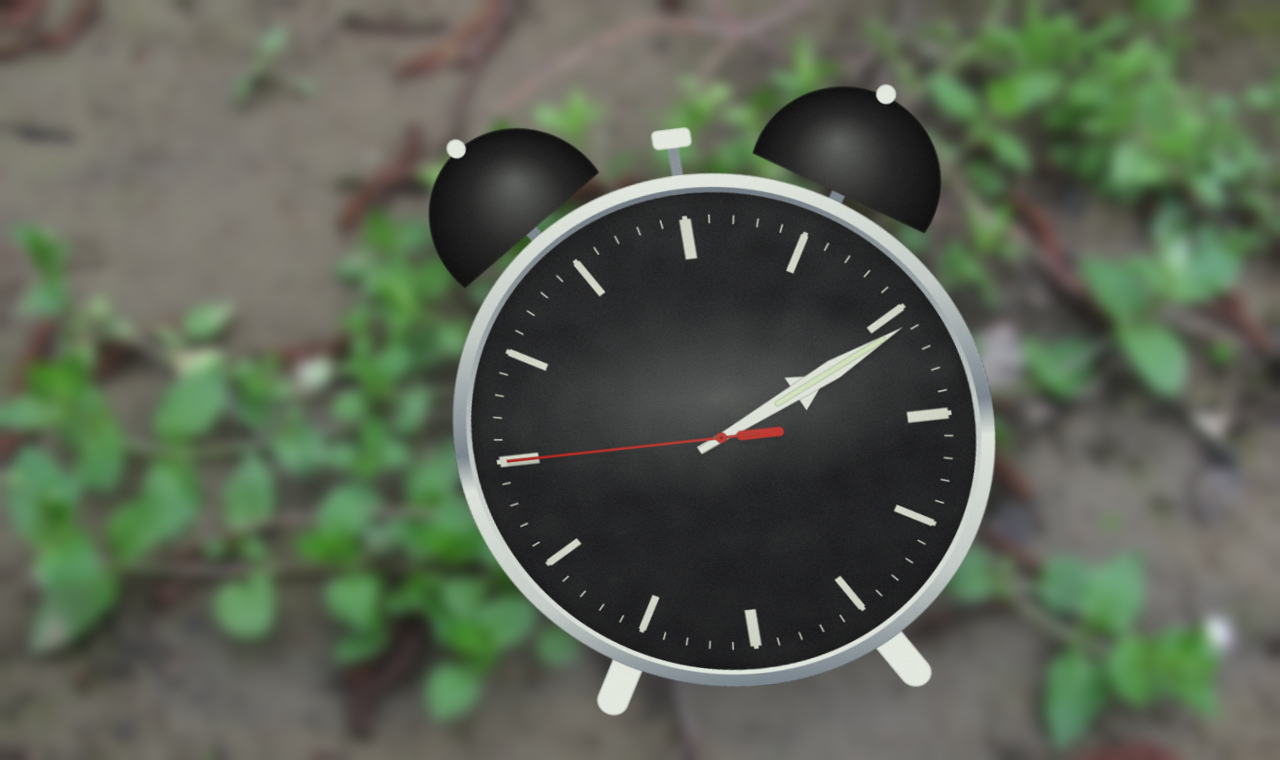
2:10:45
